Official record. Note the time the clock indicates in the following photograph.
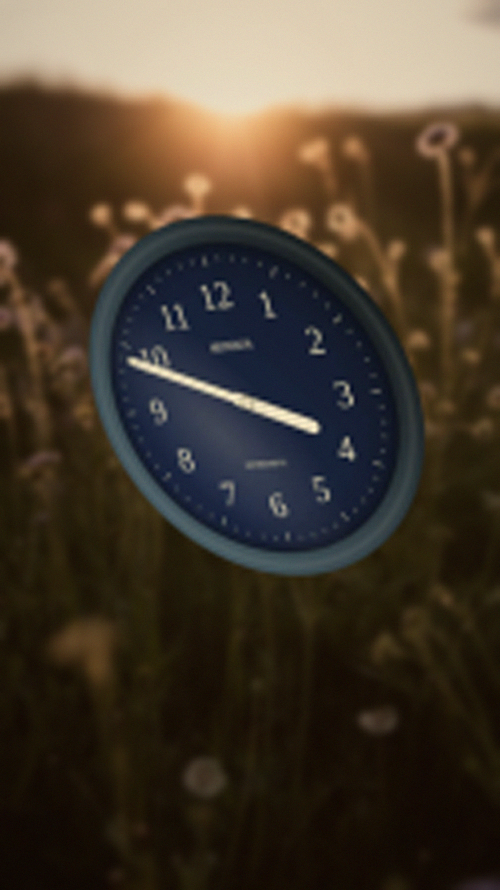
3:49
